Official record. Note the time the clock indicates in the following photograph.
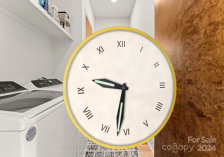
9:32
